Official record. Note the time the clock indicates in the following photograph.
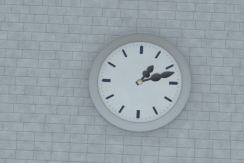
1:12
